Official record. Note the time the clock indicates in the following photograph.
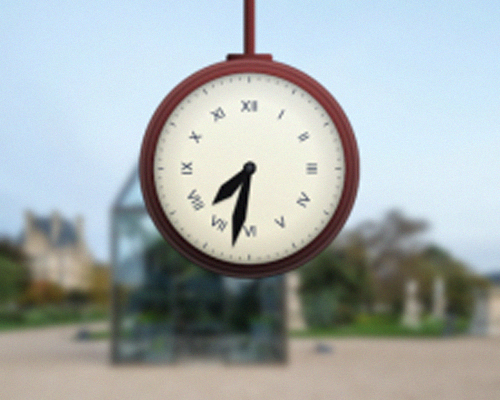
7:32
